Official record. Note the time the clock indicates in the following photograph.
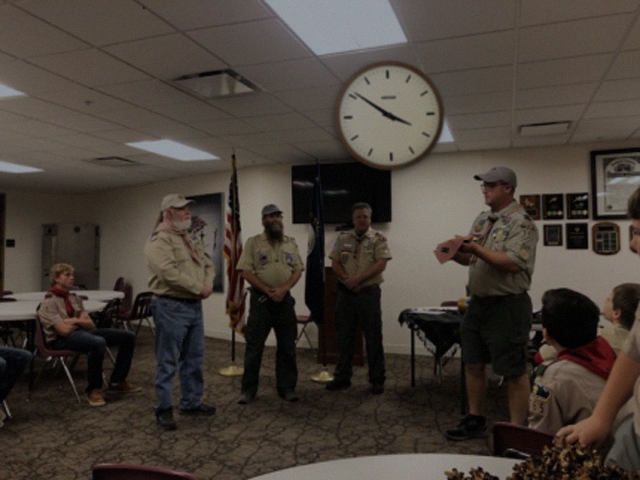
3:51
